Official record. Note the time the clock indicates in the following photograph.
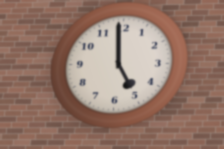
4:59
